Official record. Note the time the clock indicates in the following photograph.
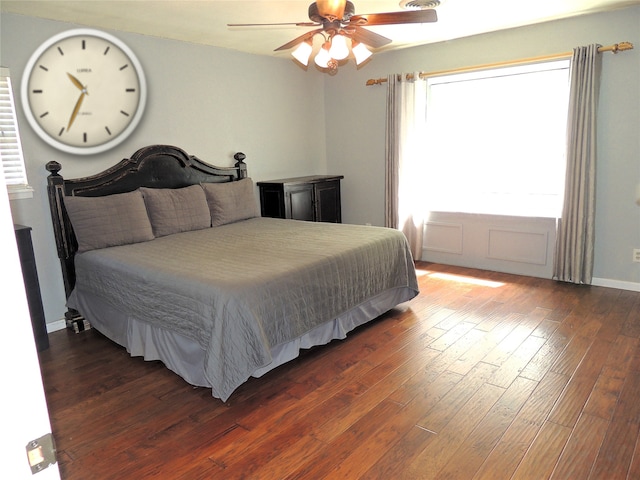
10:34
